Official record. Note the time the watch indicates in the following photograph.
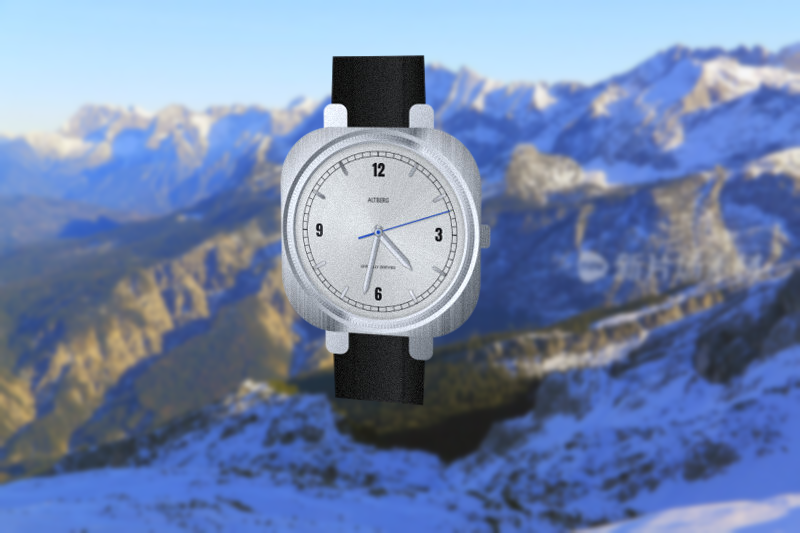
4:32:12
